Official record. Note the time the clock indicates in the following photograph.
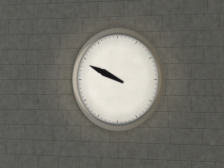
9:49
